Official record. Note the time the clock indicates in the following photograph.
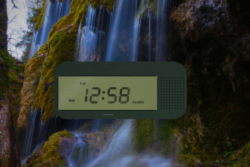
12:58
